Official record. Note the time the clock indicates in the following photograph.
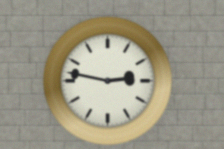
2:47
